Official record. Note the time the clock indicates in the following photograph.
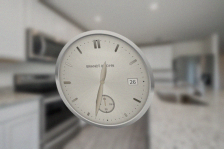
12:33
